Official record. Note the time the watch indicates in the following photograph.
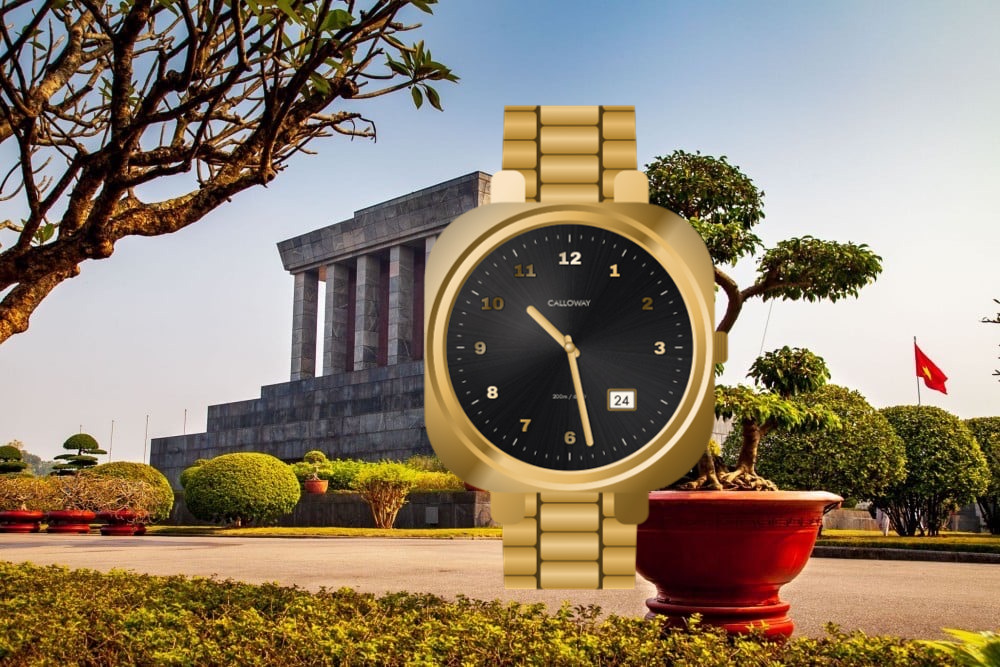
10:28
